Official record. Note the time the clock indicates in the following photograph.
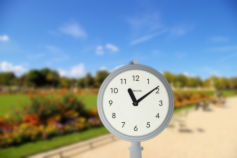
11:09
